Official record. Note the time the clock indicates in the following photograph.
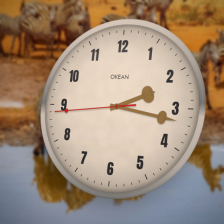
2:16:44
